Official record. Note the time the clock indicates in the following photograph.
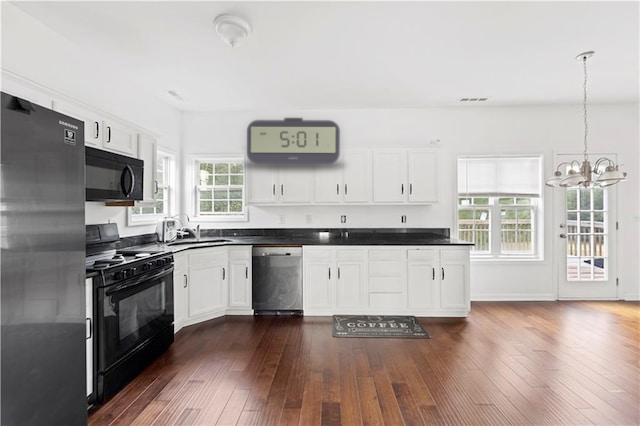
5:01
